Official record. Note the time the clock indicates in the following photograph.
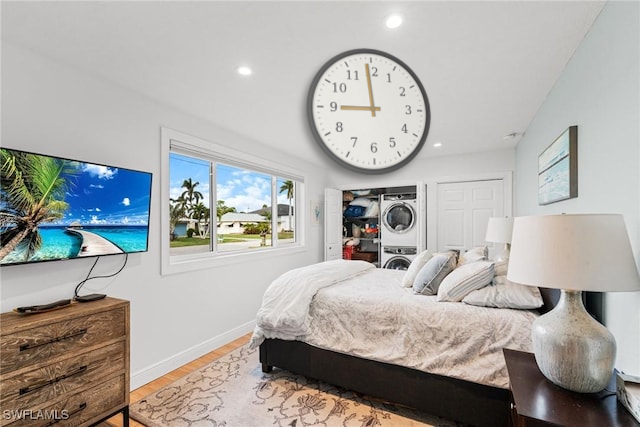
8:59
